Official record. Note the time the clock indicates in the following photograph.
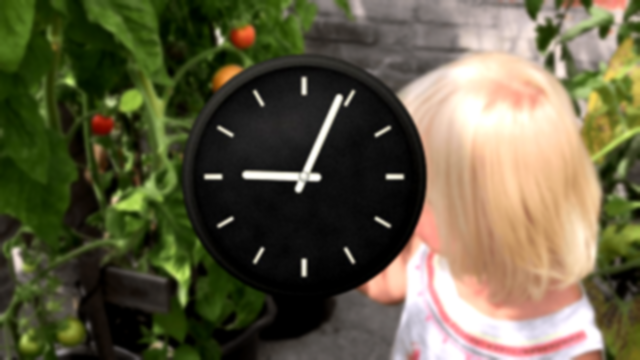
9:04
